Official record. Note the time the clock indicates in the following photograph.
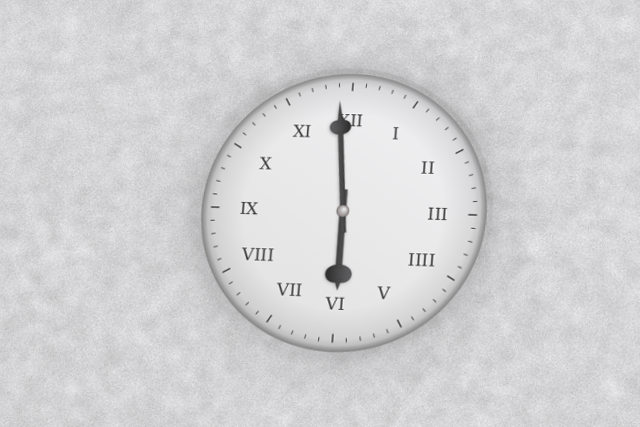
5:59
